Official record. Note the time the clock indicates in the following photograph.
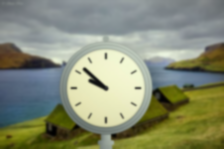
9:52
